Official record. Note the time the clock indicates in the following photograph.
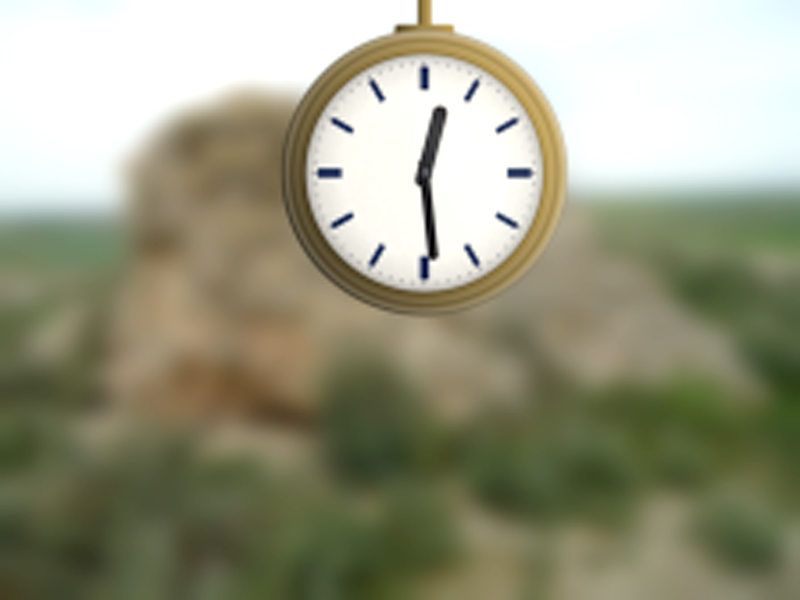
12:29
